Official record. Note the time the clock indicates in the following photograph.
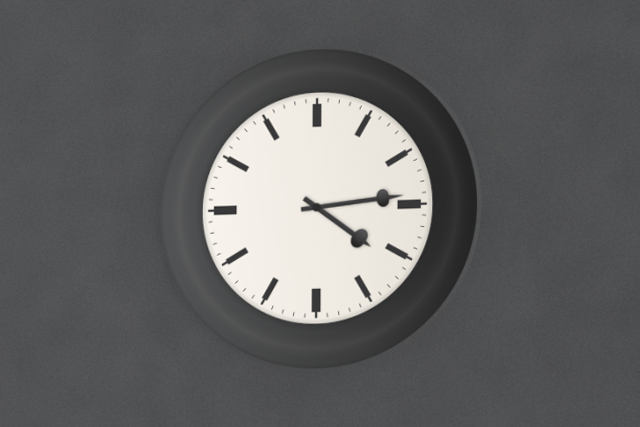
4:14
